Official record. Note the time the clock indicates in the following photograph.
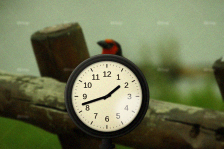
1:42
